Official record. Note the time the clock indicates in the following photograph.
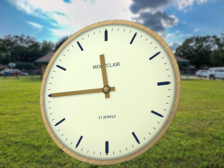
11:45
